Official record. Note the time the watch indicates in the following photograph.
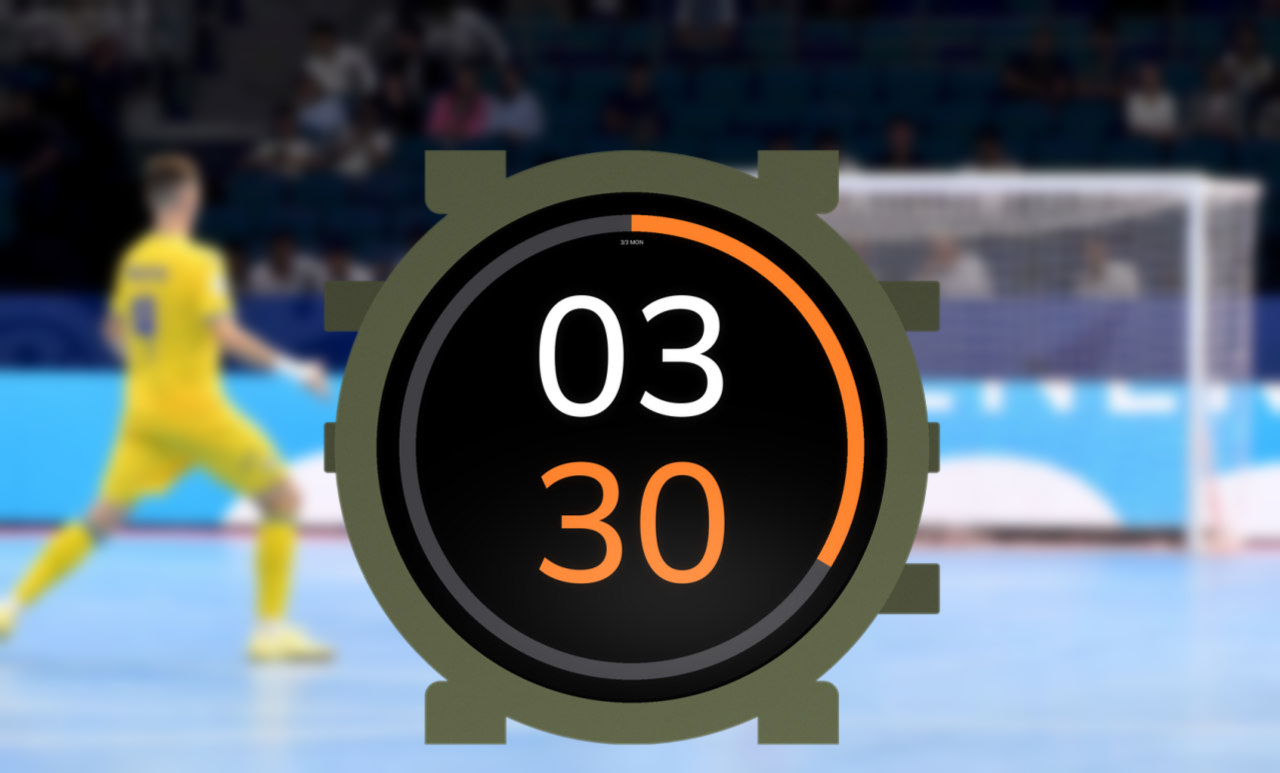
3:30
